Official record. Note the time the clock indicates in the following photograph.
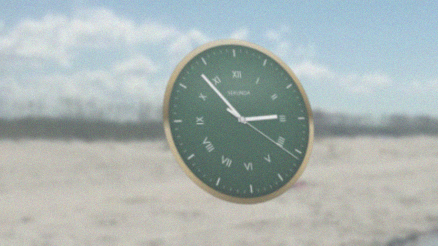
2:53:21
